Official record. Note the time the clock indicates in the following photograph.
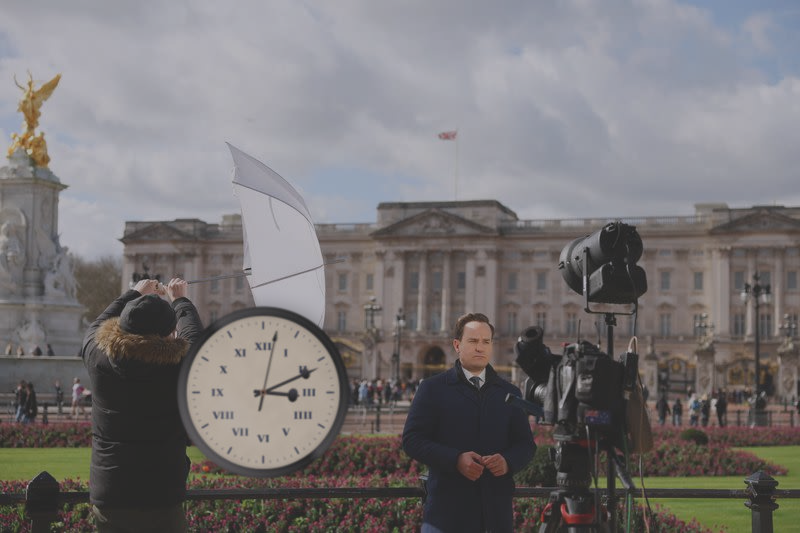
3:11:02
